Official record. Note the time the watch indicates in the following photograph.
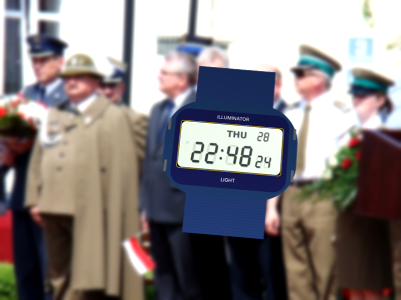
22:48:24
